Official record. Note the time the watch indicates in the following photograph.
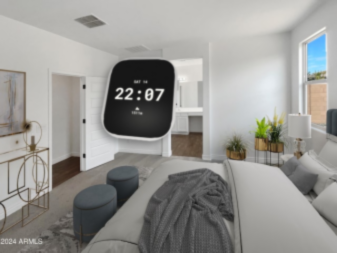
22:07
